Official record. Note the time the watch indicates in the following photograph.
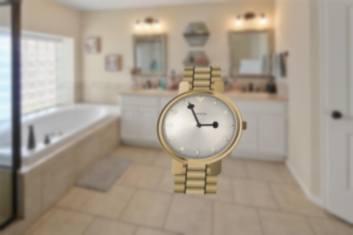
2:56
